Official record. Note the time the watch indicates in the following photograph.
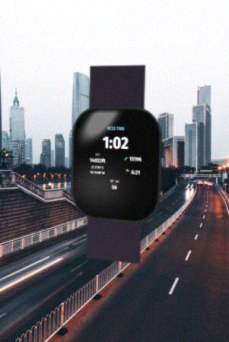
1:02
